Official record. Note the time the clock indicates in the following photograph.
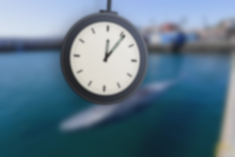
12:06
